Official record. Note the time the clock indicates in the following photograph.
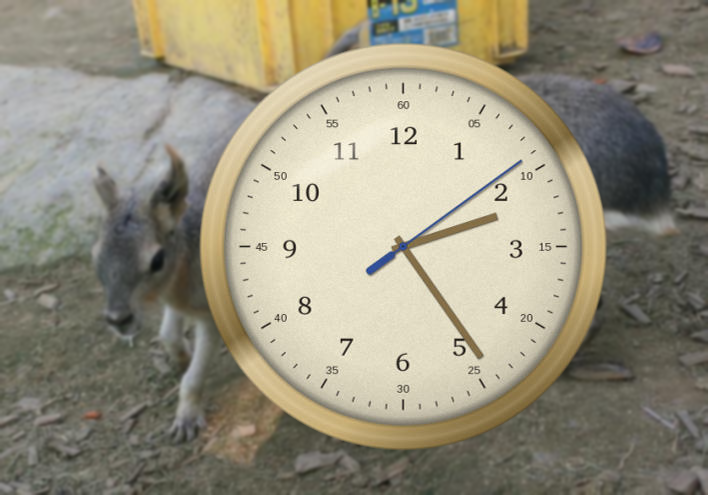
2:24:09
